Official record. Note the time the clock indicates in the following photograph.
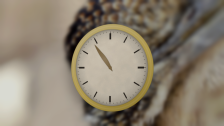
10:54
